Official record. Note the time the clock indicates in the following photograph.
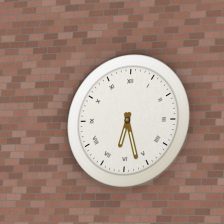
6:27
